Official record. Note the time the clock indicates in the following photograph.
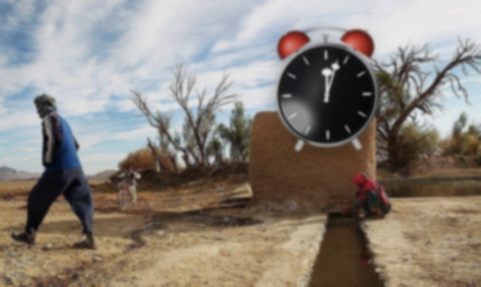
12:03
